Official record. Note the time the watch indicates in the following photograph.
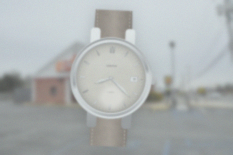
8:22
